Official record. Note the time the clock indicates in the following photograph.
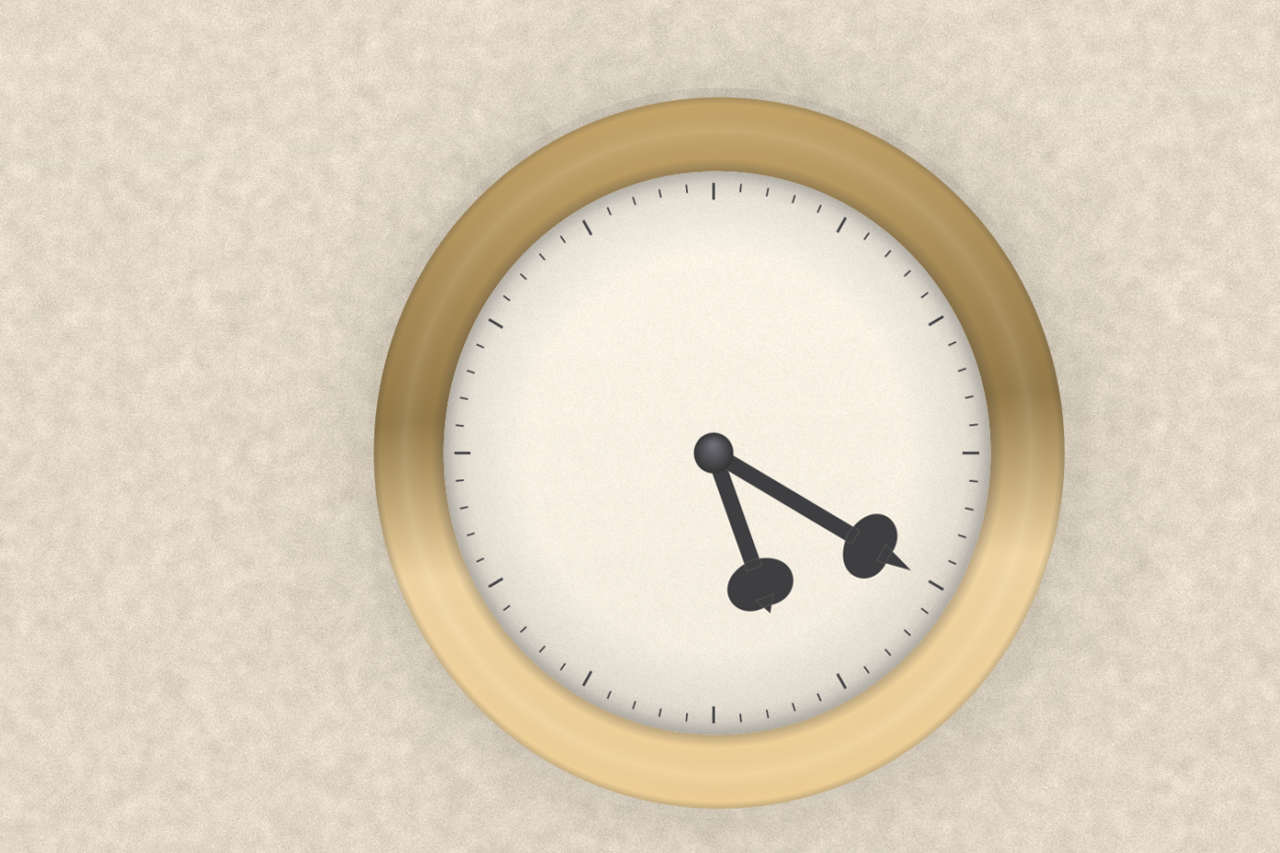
5:20
